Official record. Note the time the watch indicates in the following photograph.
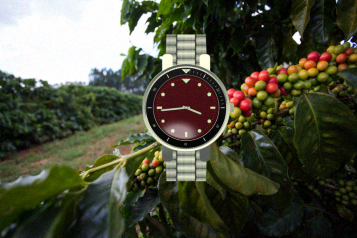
3:44
